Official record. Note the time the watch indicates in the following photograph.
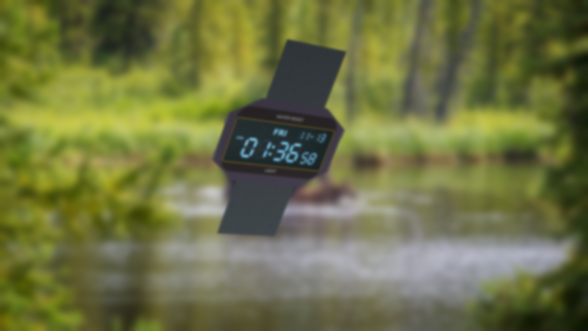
1:36:58
